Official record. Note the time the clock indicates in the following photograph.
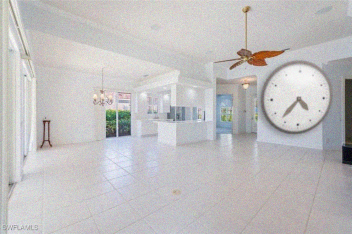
4:37
